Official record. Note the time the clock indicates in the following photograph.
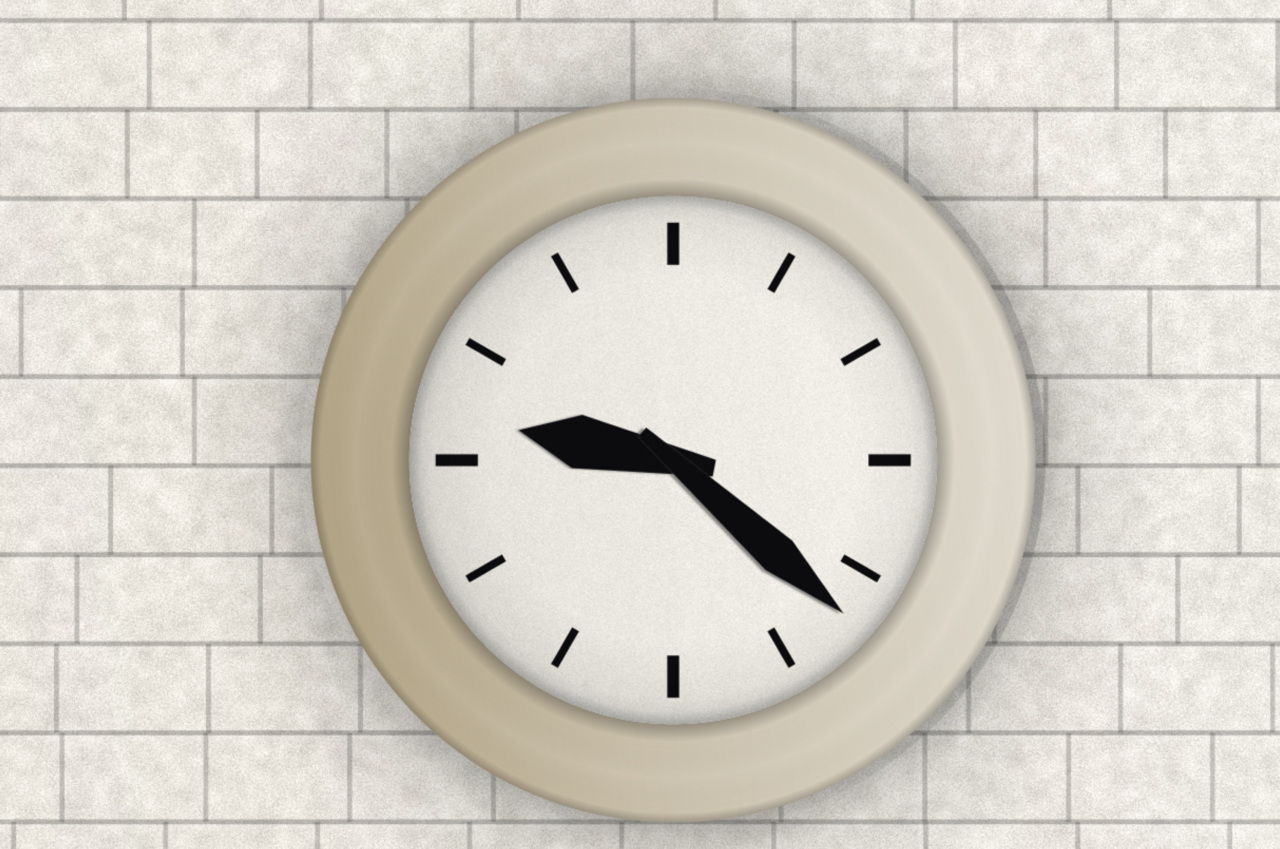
9:22
